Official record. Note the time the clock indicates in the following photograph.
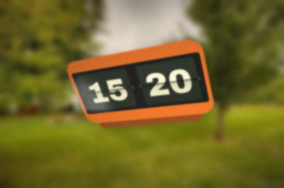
15:20
